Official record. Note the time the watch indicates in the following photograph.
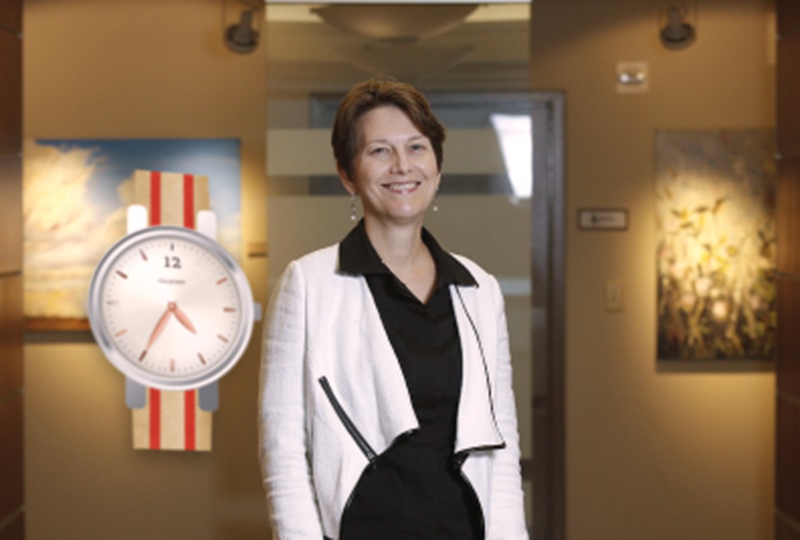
4:35
